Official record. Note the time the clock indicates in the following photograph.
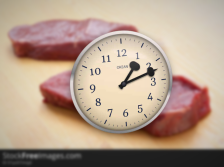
1:12
